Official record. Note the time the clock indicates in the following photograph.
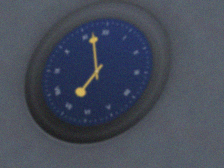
6:57
